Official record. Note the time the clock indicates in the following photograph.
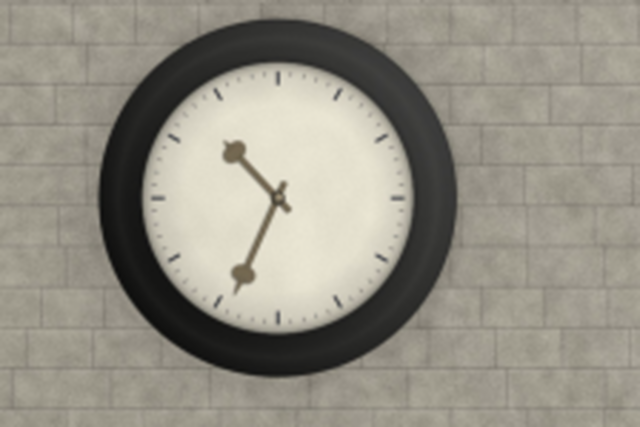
10:34
